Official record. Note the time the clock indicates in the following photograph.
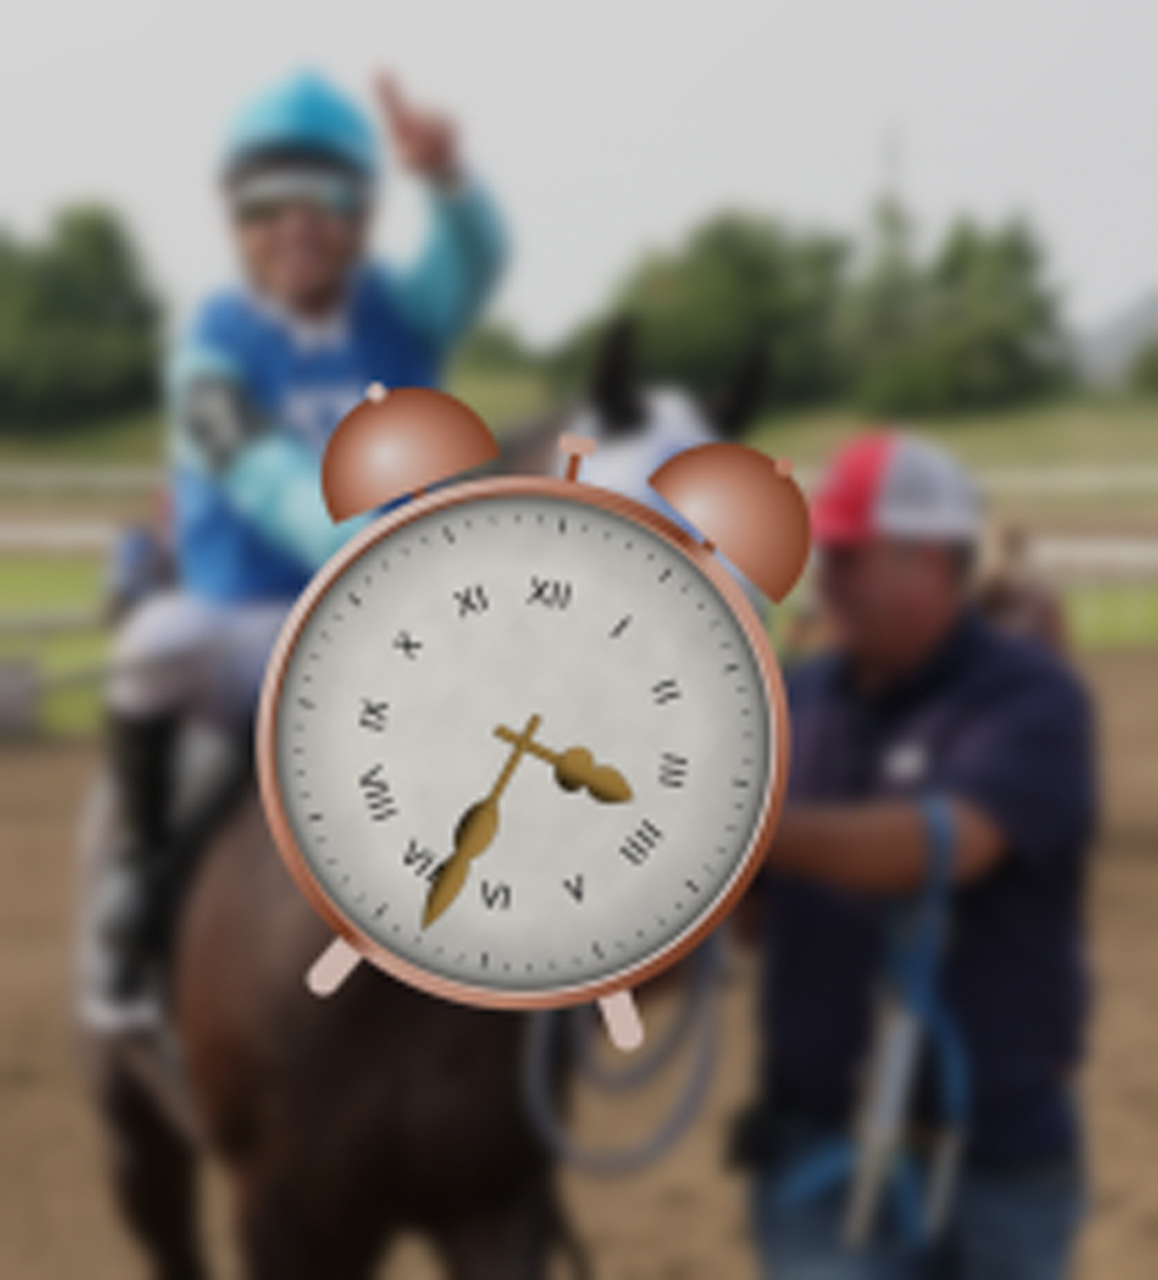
3:33
